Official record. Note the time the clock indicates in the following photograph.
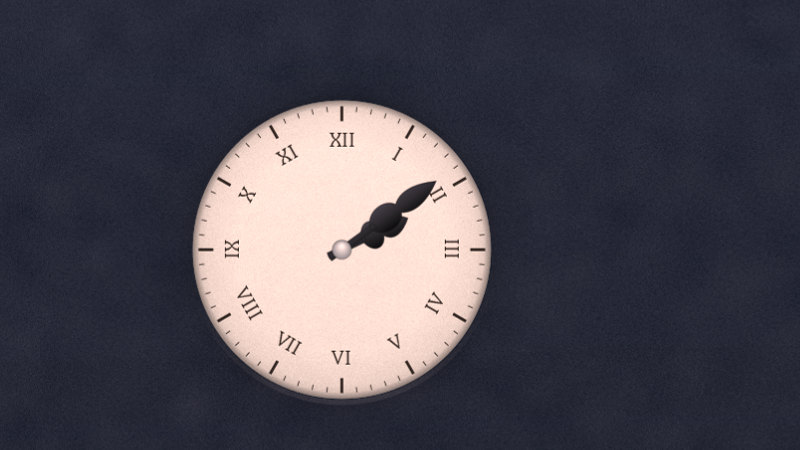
2:09
